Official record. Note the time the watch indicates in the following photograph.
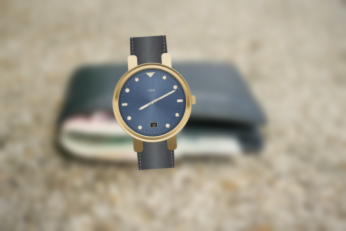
8:11
